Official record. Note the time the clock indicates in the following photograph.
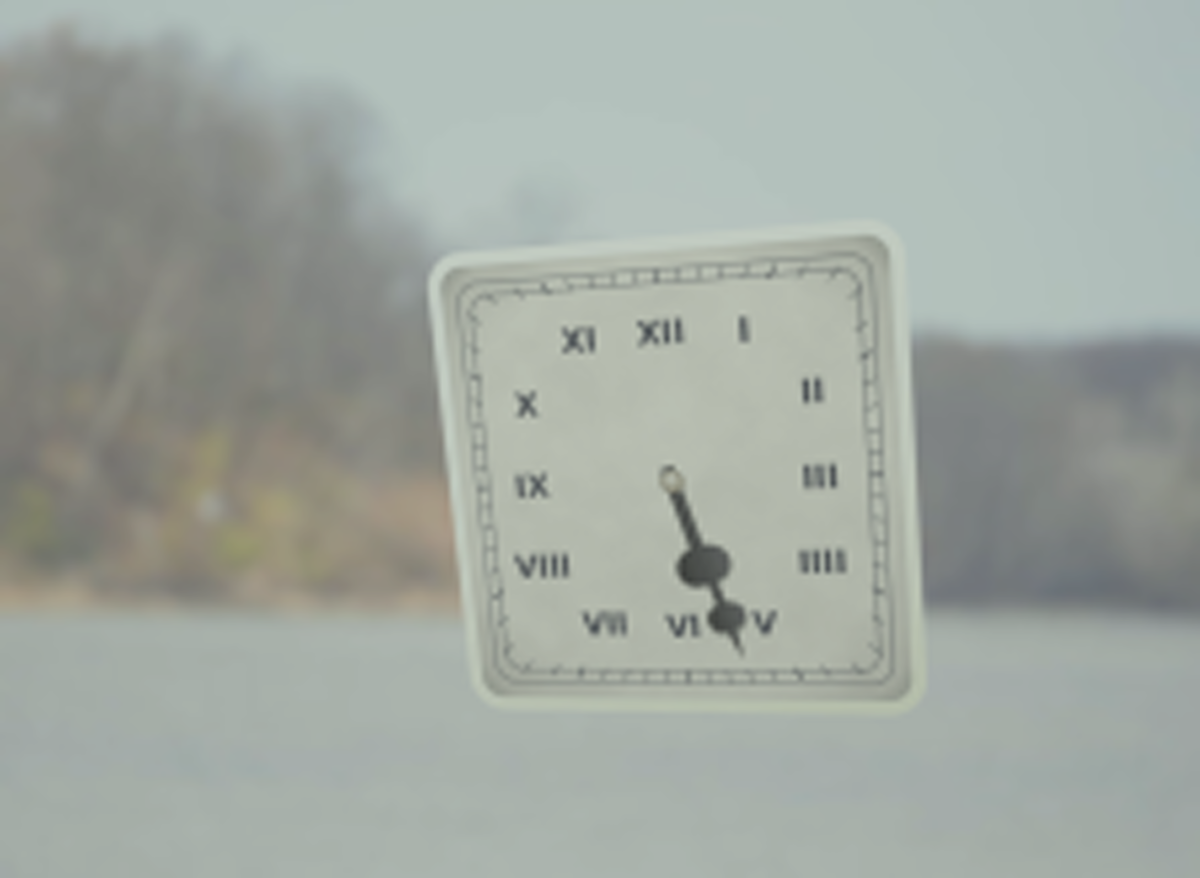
5:27
